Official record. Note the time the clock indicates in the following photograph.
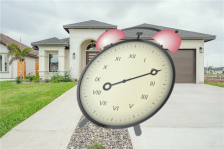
8:11
